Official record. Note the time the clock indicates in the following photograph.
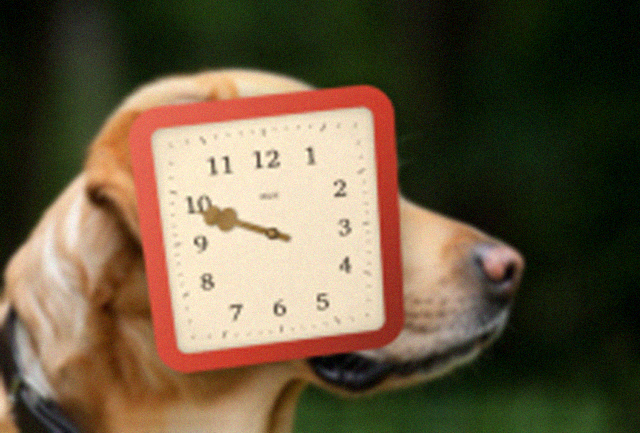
9:49
